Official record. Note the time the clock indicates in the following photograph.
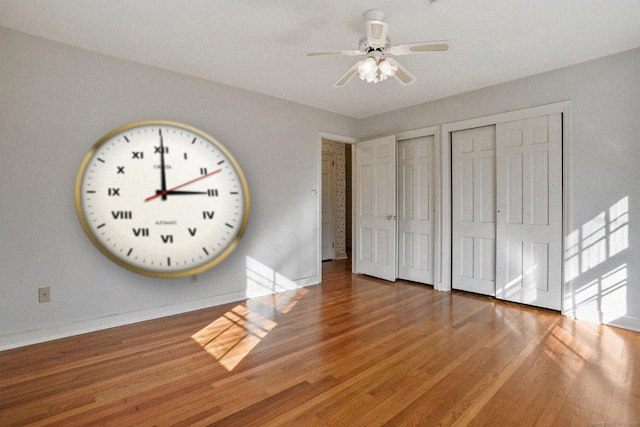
3:00:11
